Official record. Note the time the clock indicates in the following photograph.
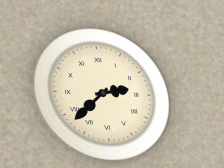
2:38
